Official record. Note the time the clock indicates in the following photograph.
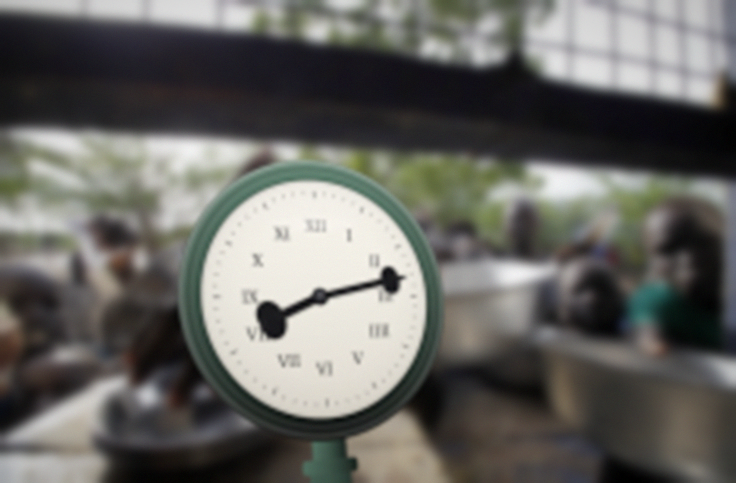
8:13
